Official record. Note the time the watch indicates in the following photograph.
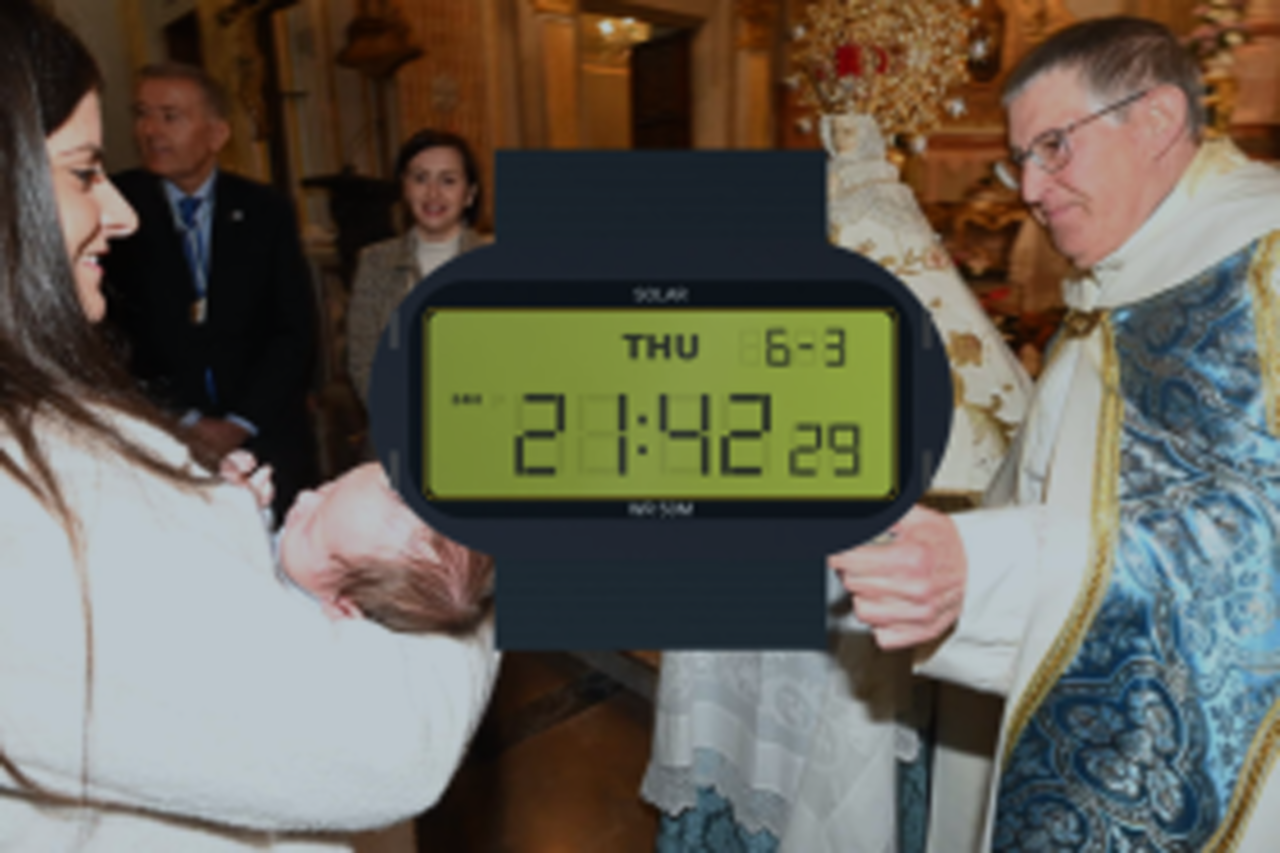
21:42:29
